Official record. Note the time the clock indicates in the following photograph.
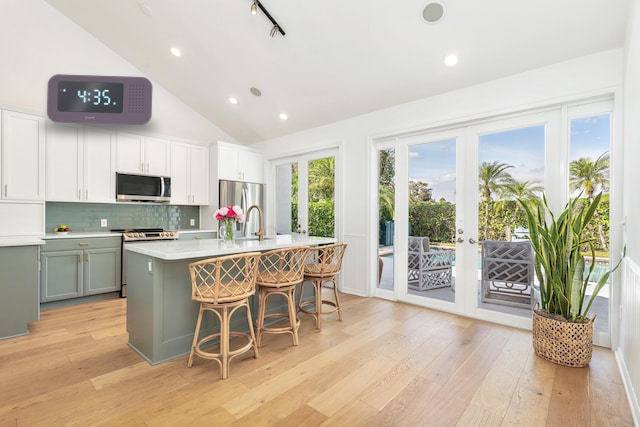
4:35
